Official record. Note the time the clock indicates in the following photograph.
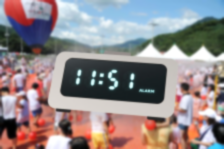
11:51
